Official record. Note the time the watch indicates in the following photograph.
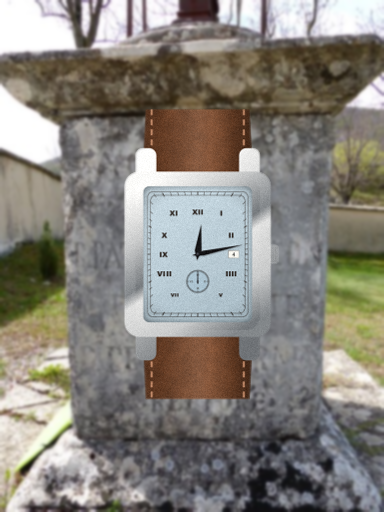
12:13
